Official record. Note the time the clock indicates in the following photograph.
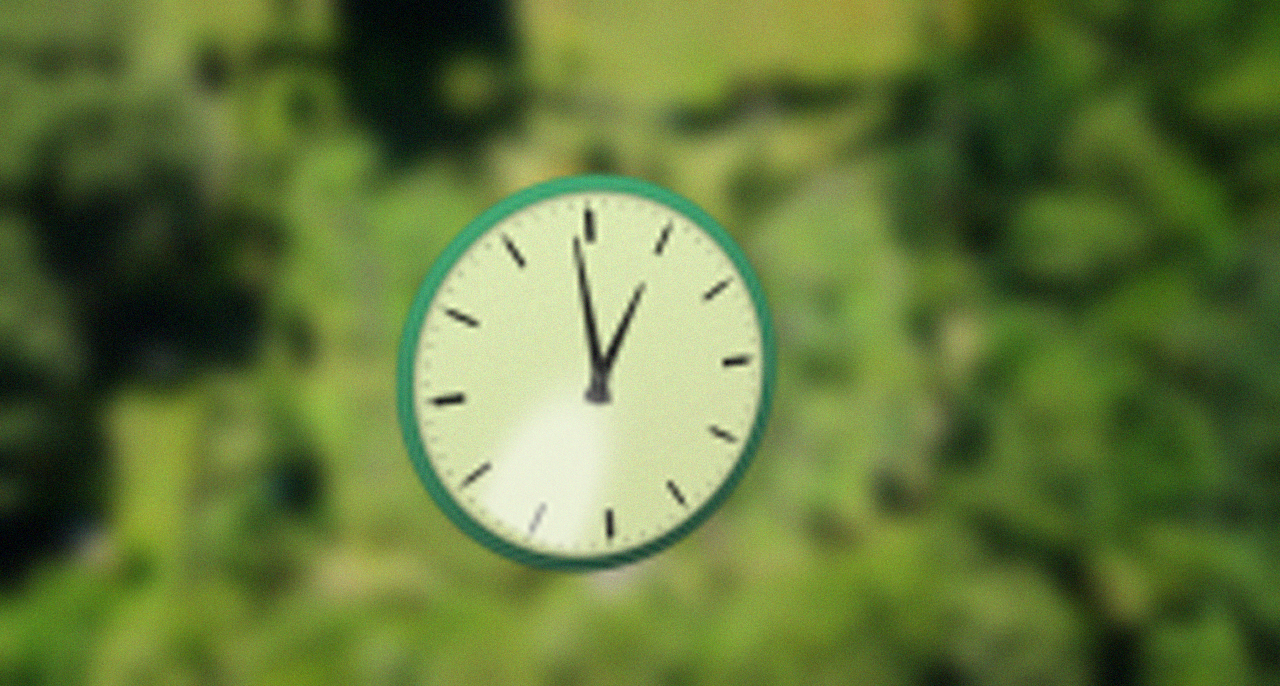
12:59
